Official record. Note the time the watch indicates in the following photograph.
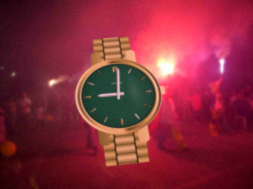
9:01
